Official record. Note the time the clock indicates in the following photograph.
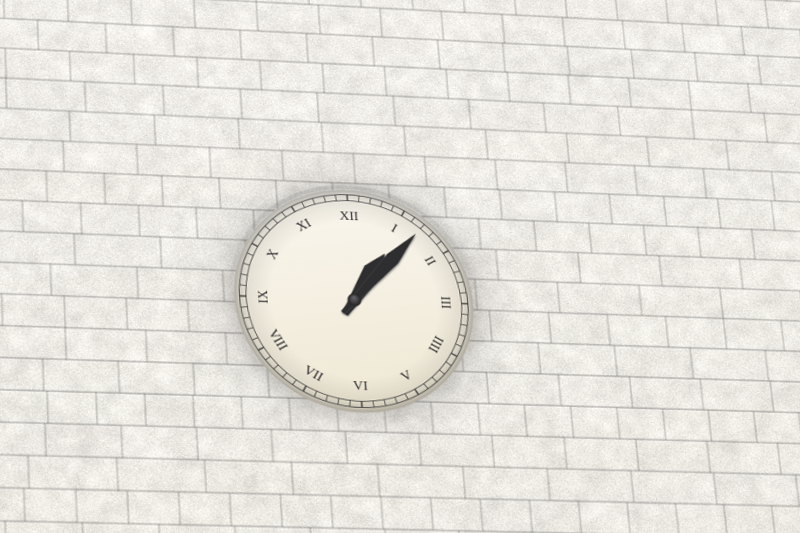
1:07
